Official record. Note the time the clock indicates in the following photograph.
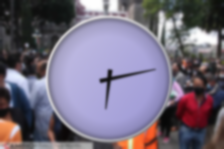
6:13
